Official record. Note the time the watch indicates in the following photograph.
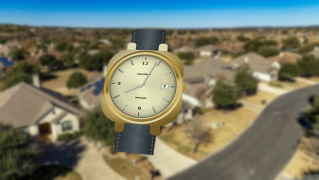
8:04
